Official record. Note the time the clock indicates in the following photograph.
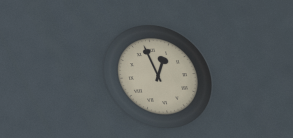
12:58
